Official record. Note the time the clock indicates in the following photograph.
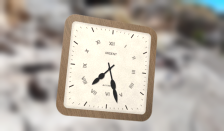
7:27
